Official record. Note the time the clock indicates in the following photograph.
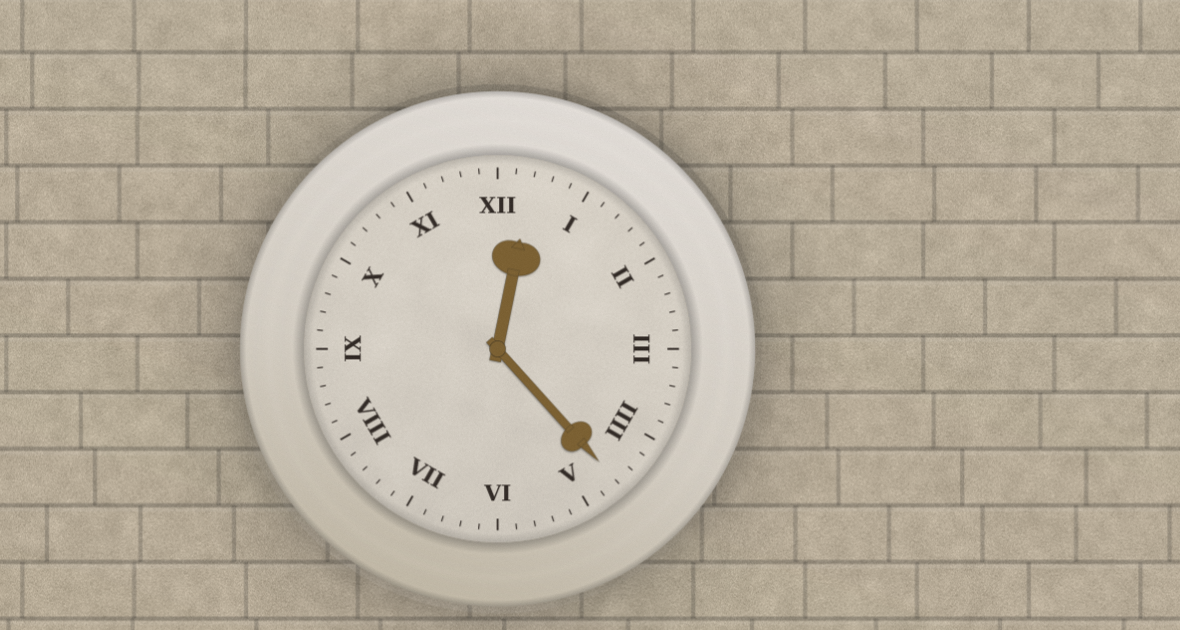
12:23
